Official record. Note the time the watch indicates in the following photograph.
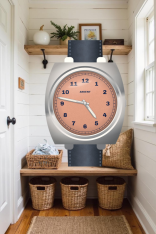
4:47
